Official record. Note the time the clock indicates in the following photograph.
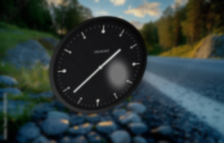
1:38
